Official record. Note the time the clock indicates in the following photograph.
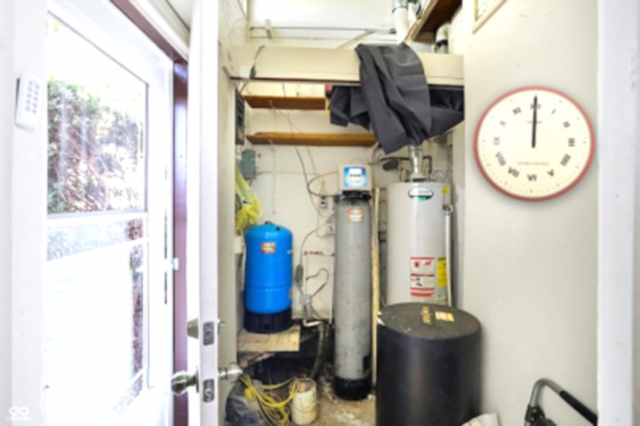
12:00
